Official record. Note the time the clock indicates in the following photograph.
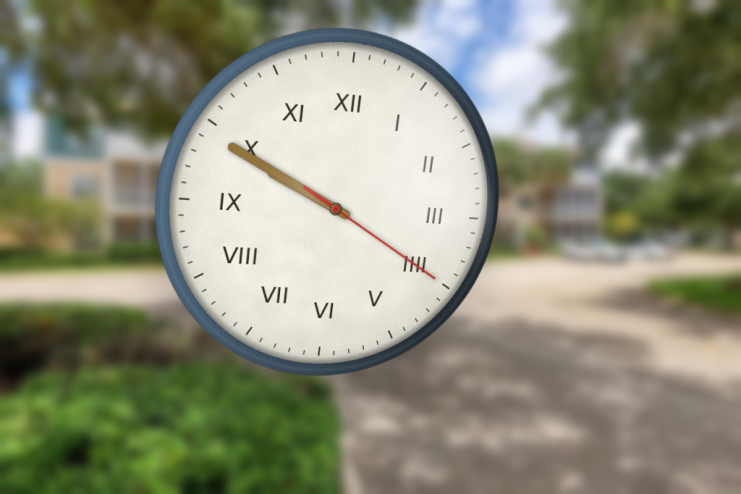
9:49:20
